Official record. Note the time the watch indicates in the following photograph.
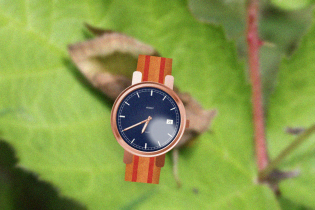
6:40
